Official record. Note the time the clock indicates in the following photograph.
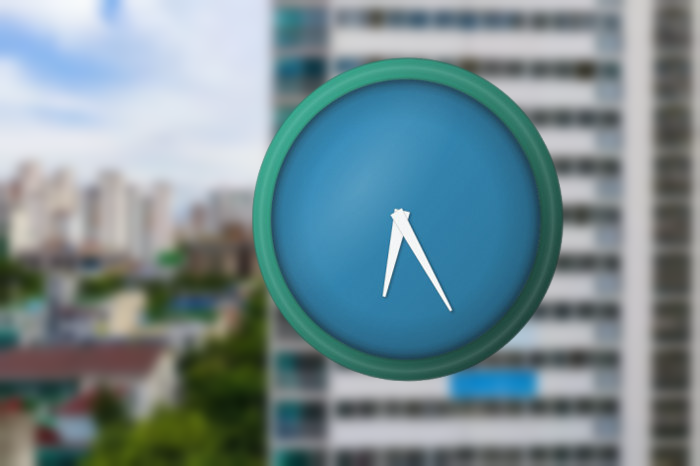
6:25
